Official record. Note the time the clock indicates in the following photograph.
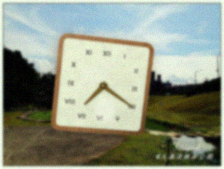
7:20
